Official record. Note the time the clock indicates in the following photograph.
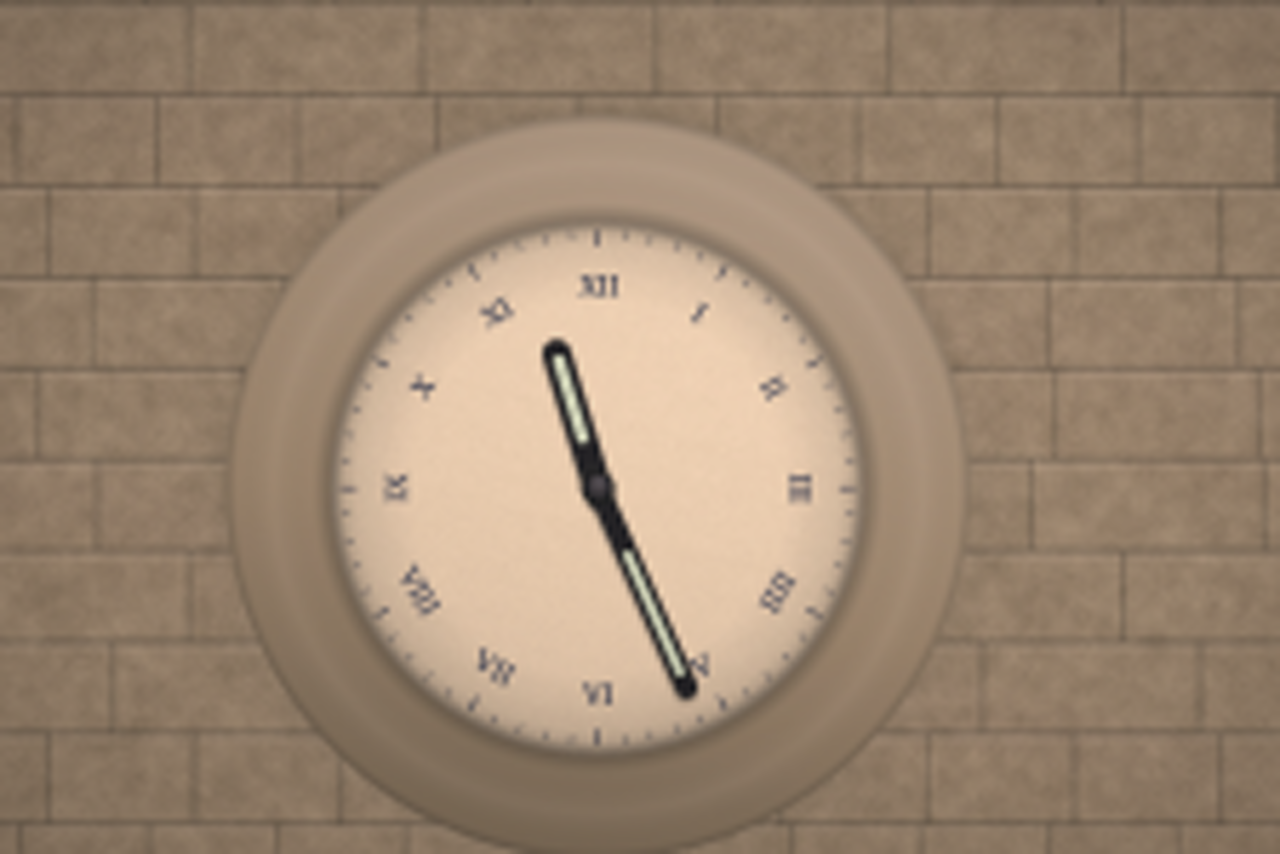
11:26
